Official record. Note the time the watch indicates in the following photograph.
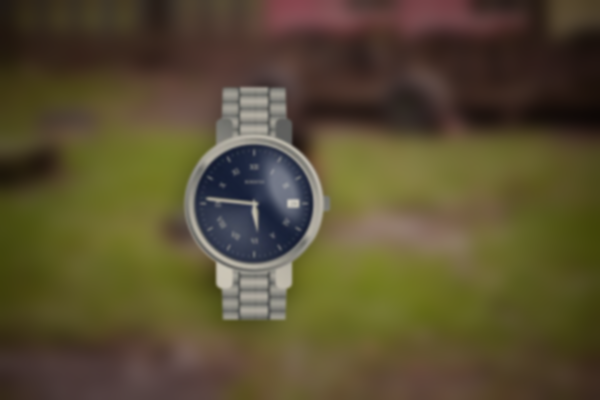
5:46
